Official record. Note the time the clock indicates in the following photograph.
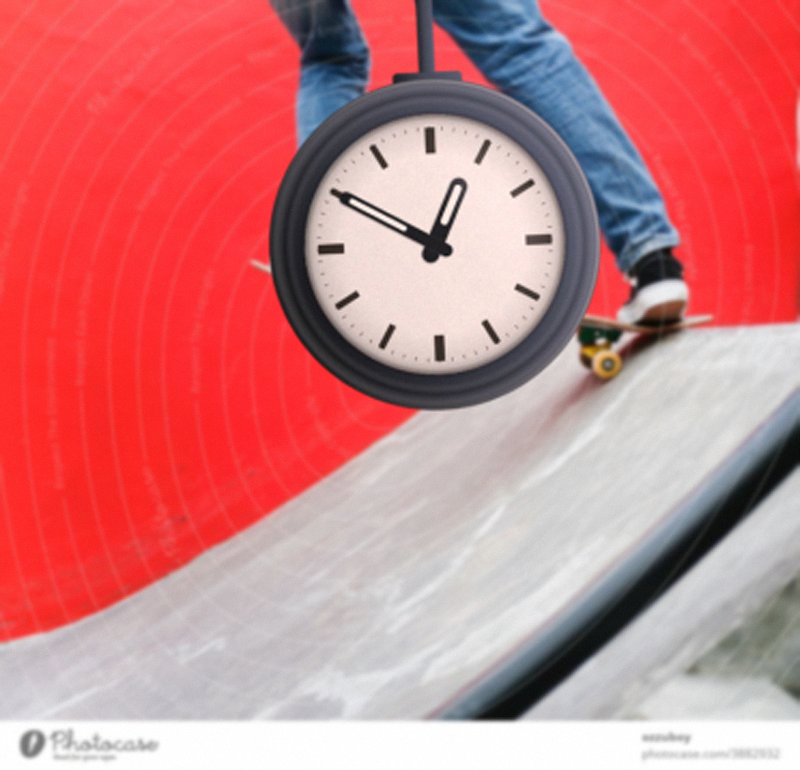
12:50
